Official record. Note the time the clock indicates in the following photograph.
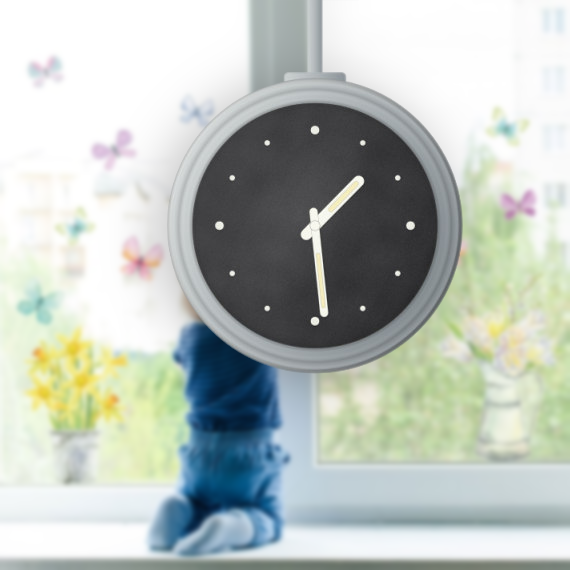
1:29
